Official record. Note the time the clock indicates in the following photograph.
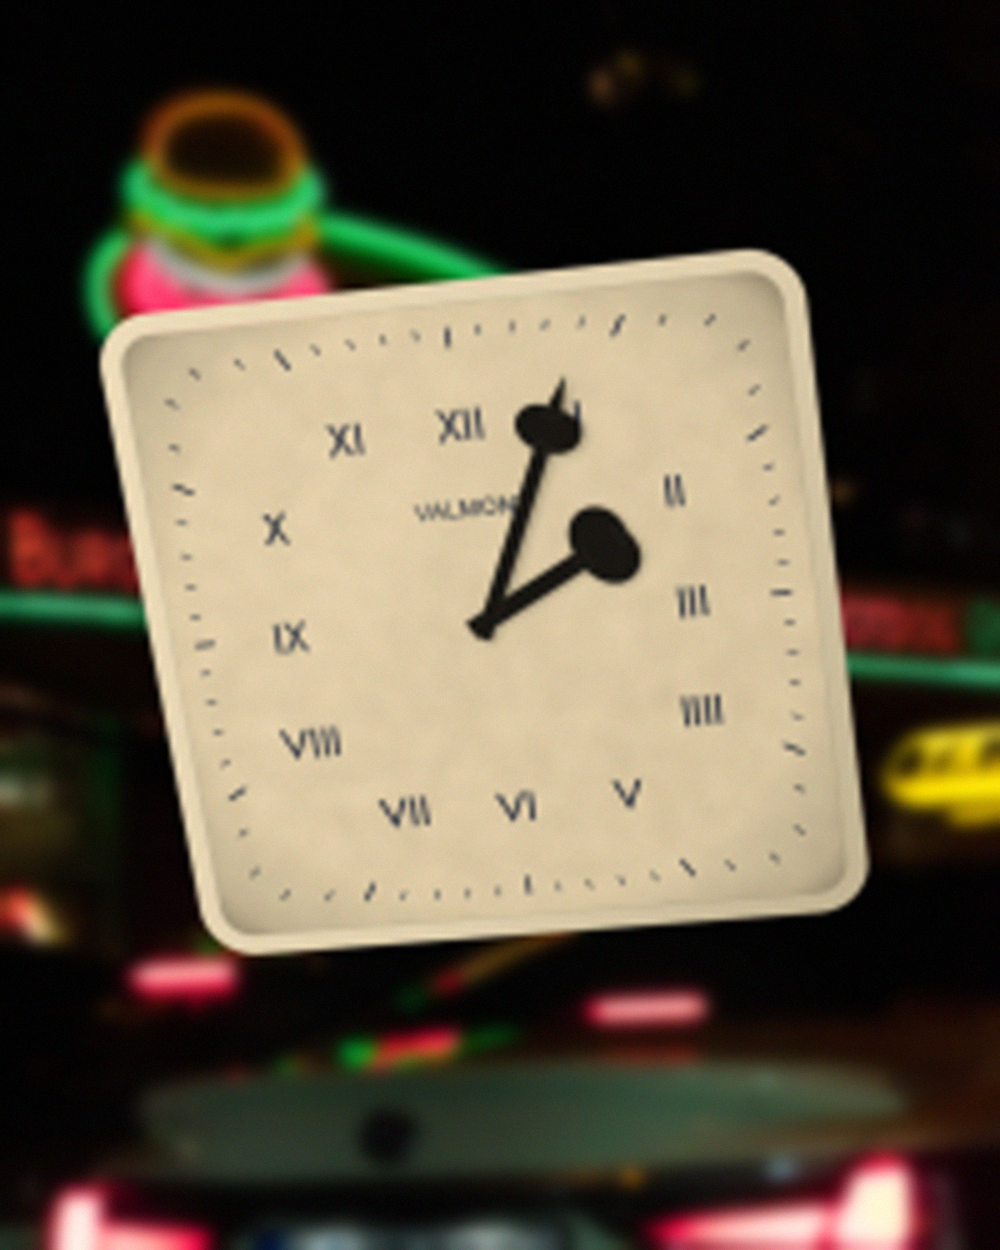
2:04
